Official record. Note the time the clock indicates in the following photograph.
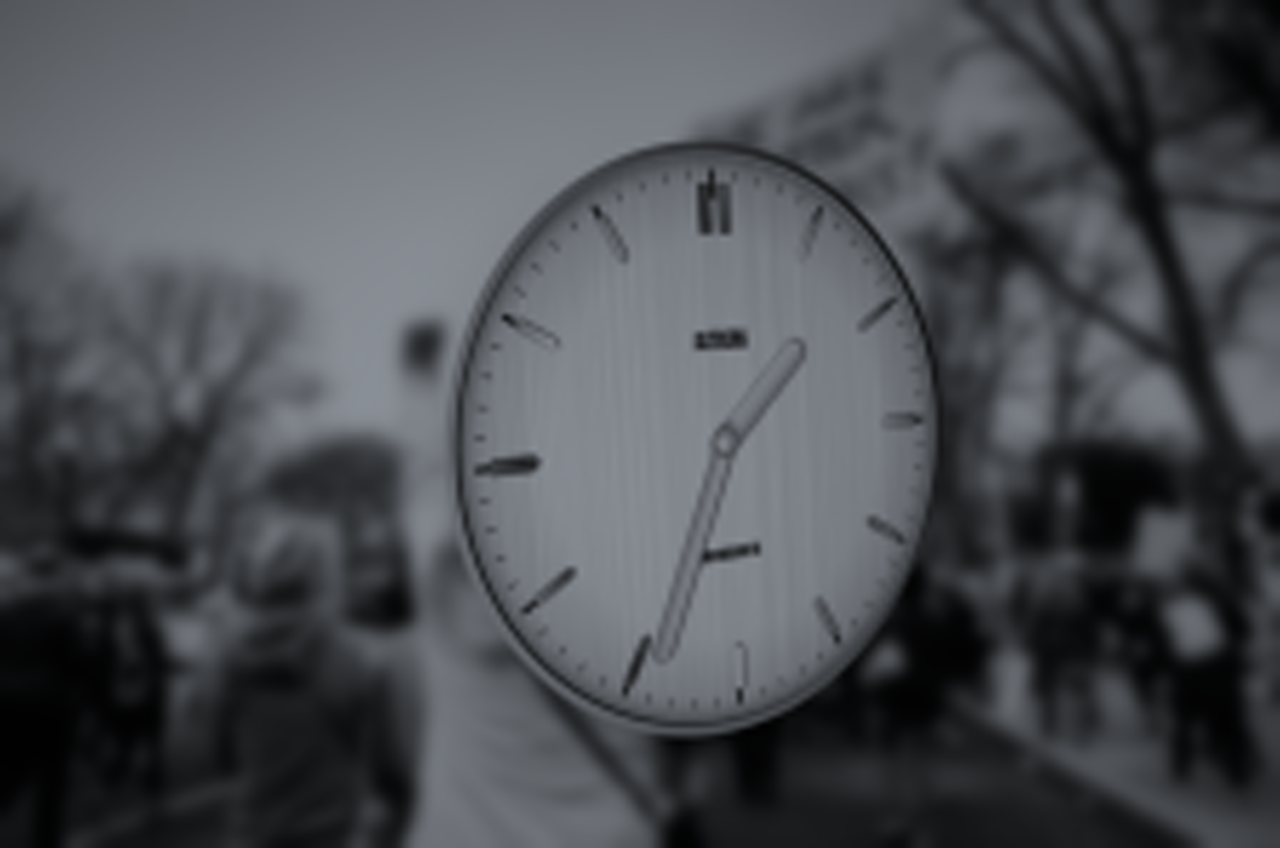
1:34
